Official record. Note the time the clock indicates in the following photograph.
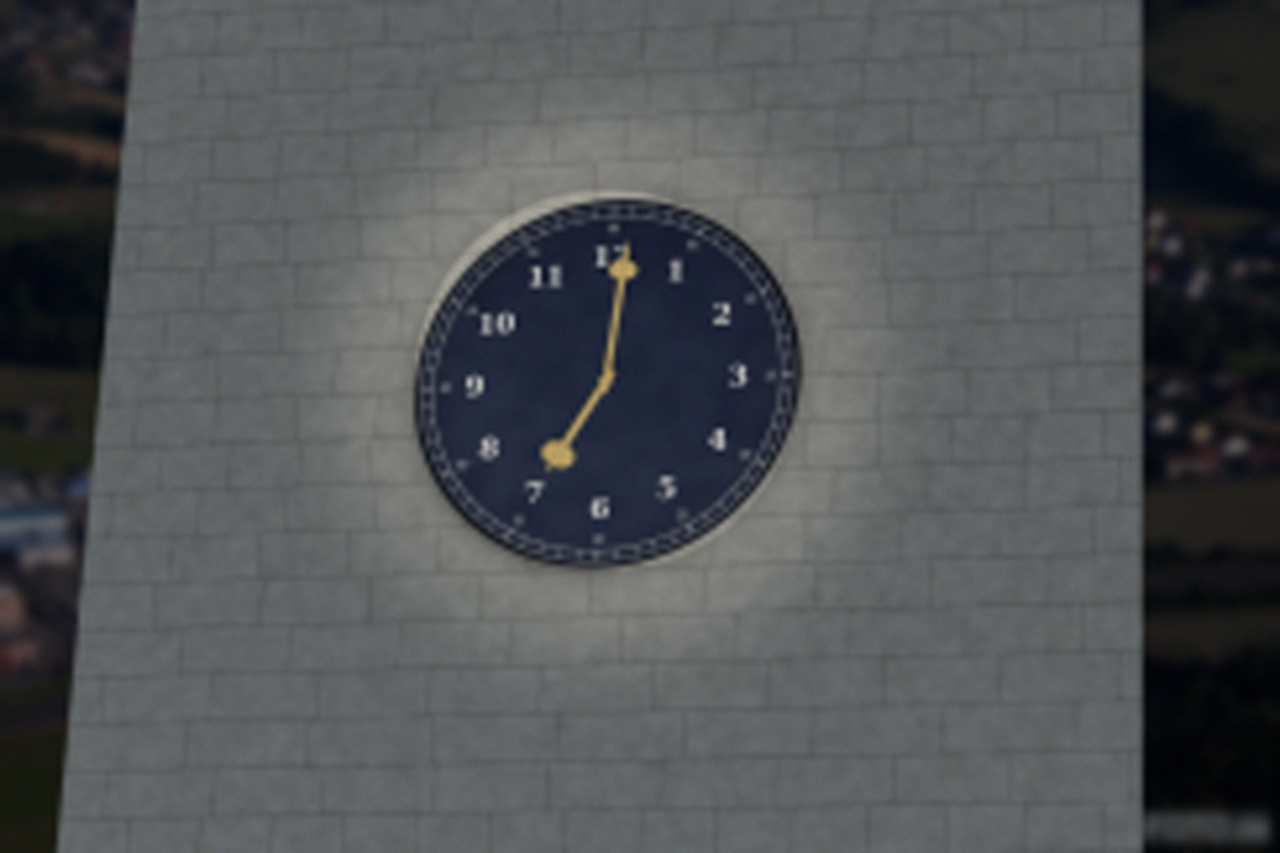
7:01
